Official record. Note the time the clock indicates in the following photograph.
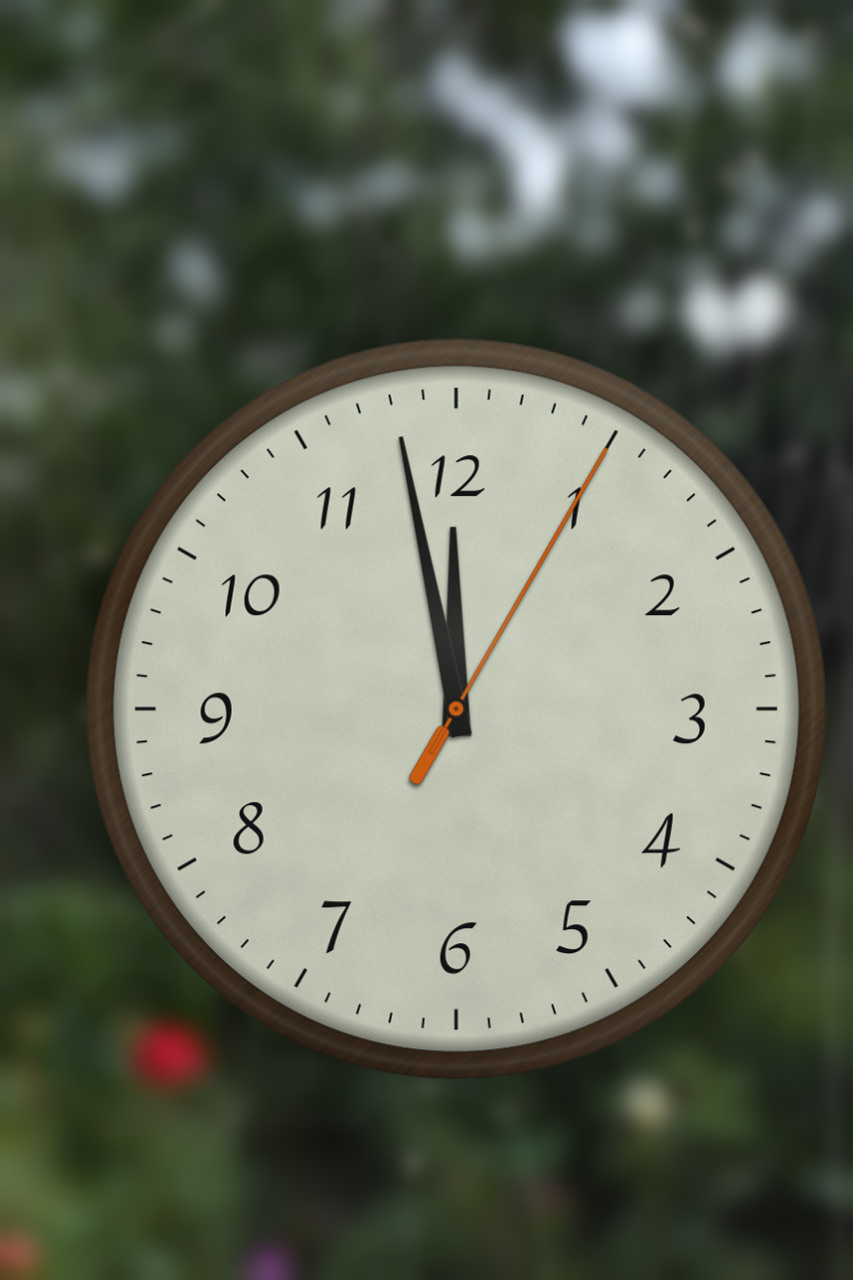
11:58:05
